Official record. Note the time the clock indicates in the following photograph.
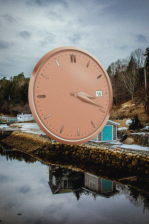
3:19
